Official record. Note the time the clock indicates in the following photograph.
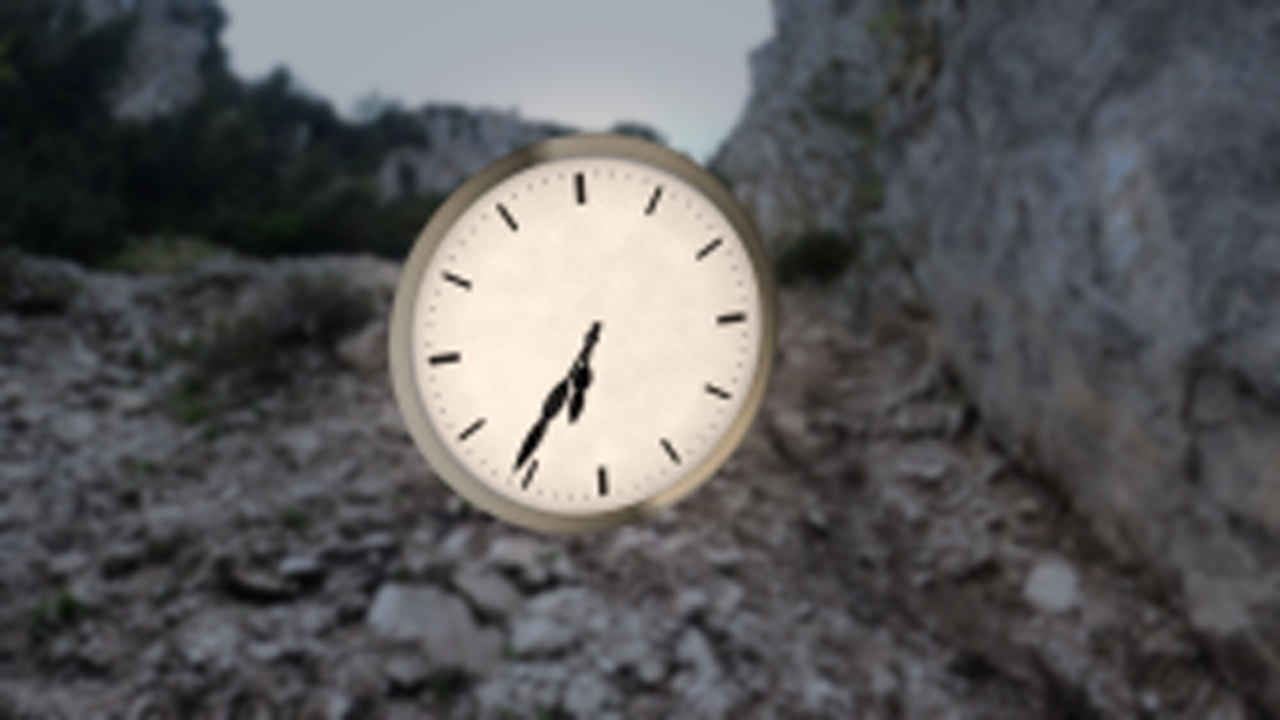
6:36
